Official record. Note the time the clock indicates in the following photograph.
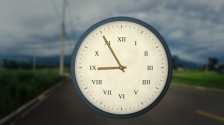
8:55
